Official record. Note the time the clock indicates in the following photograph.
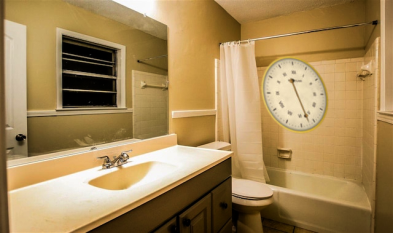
11:27
